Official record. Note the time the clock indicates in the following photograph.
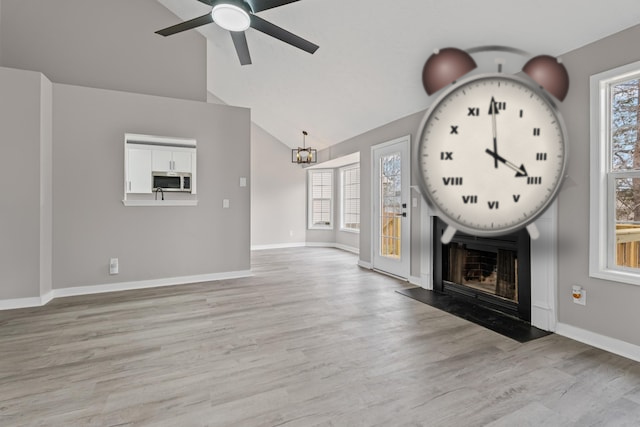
3:59
